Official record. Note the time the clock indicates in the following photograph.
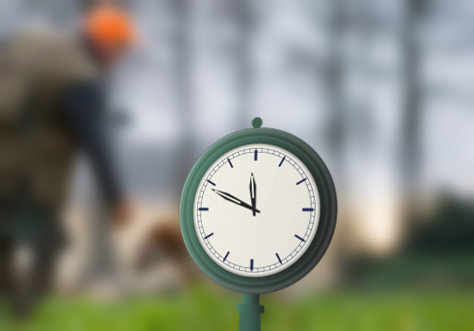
11:49
